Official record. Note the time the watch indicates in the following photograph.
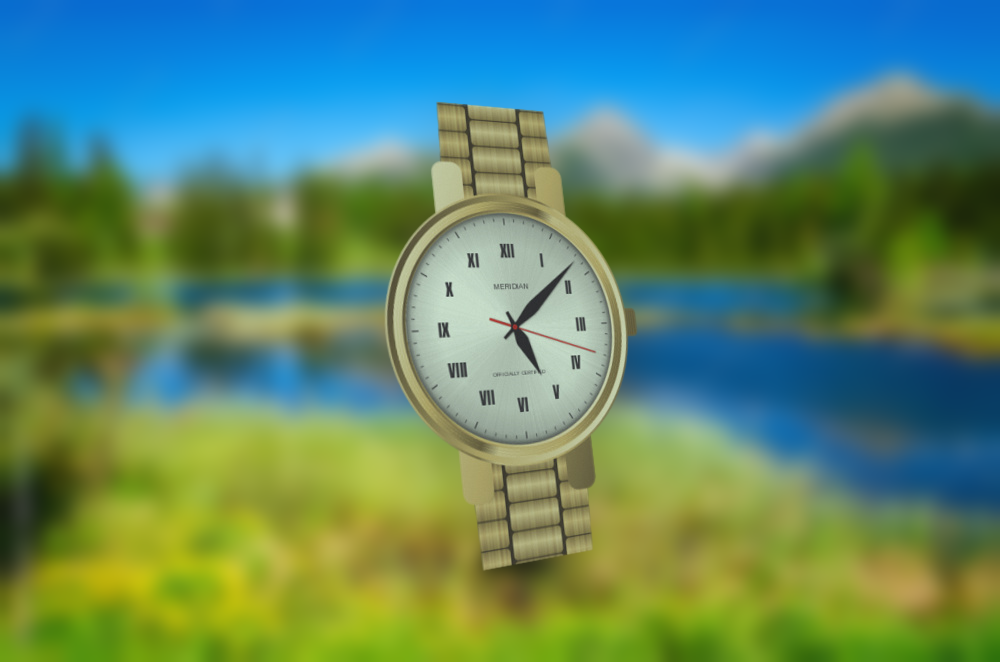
5:08:18
